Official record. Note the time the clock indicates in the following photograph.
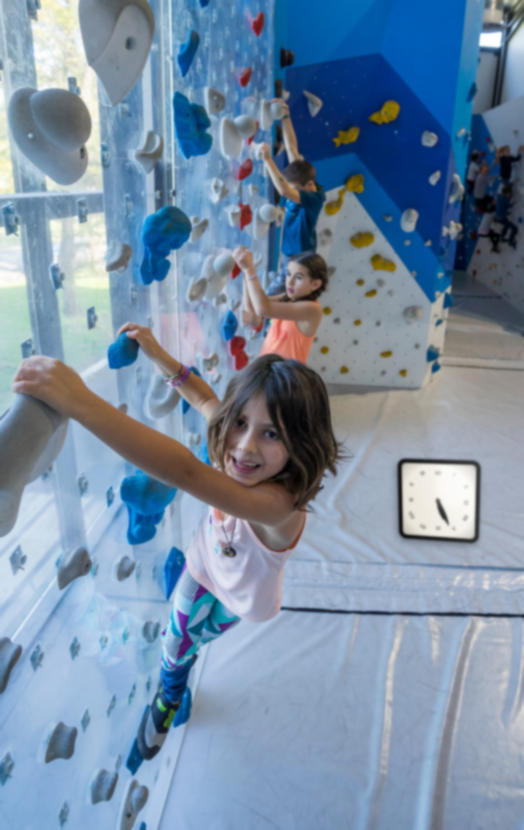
5:26
